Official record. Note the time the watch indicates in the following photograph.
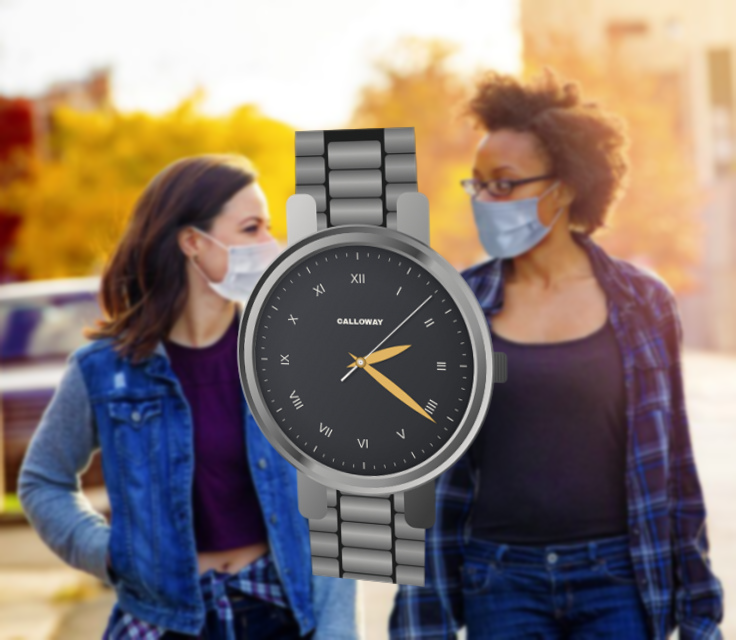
2:21:08
